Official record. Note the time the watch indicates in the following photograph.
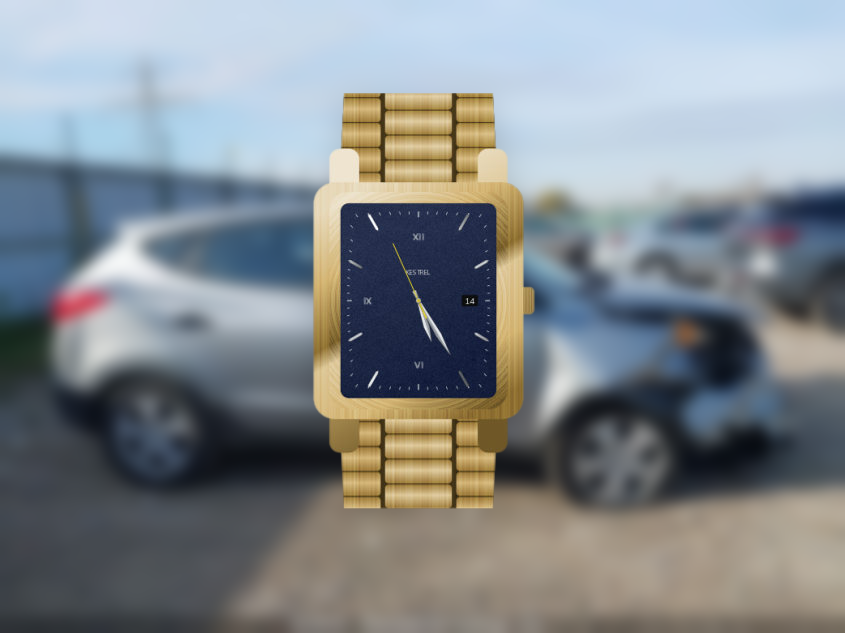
5:24:56
